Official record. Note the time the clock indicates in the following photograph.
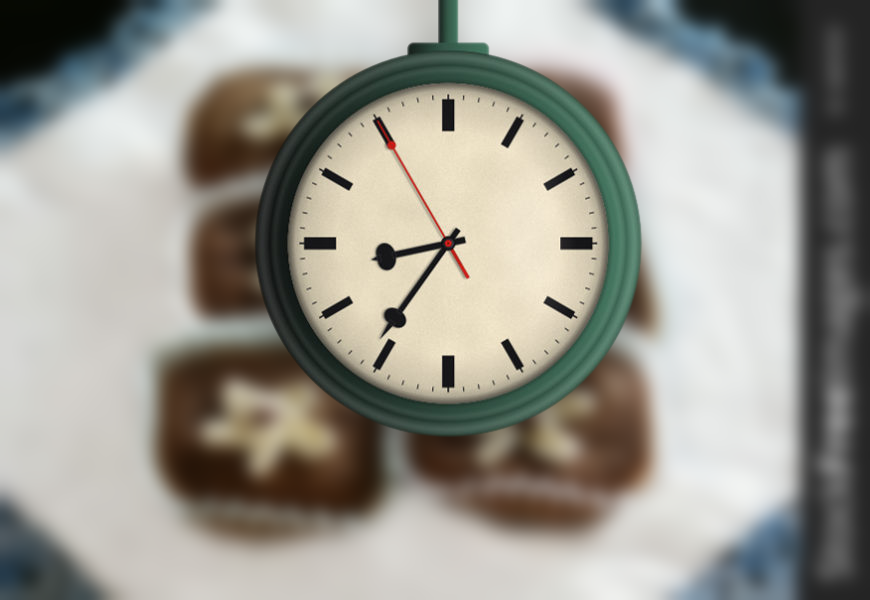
8:35:55
